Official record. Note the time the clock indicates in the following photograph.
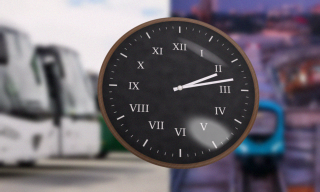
2:13
